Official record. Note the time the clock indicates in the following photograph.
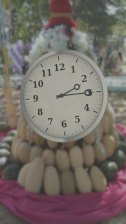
2:15
